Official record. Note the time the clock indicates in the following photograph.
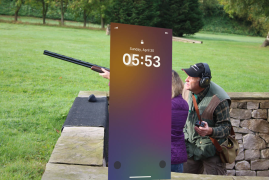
5:53
